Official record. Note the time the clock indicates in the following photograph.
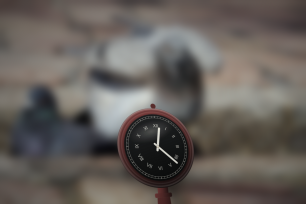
12:22
